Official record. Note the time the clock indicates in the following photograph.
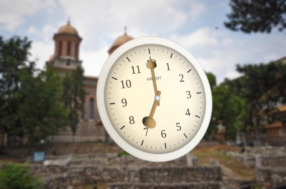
7:00
